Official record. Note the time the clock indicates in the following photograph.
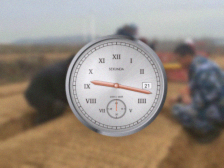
9:17
